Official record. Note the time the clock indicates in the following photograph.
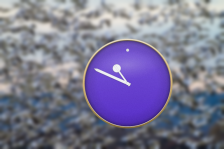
10:49
